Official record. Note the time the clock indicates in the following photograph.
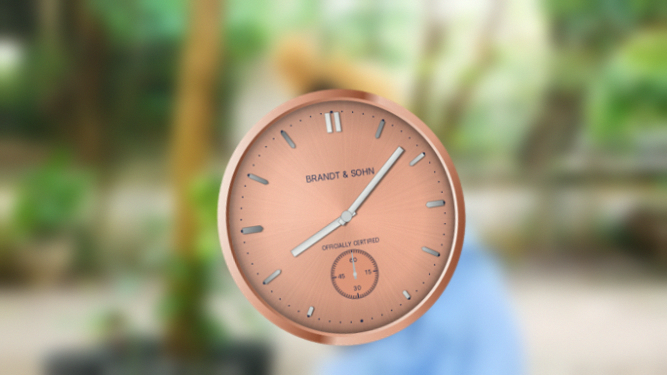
8:08
